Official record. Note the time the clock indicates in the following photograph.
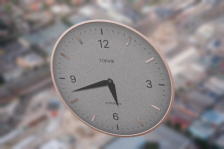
5:42
